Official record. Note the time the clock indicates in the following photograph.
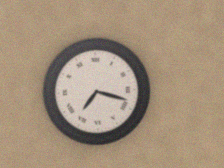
7:18
